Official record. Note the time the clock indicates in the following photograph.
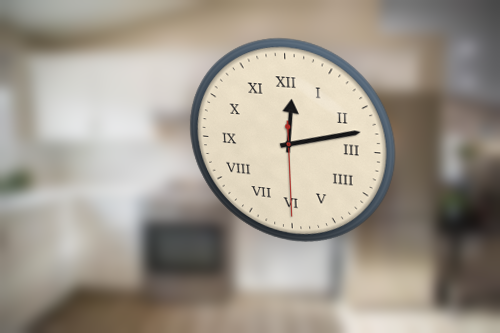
12:12:30
